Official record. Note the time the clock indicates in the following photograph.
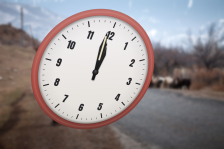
11:59
